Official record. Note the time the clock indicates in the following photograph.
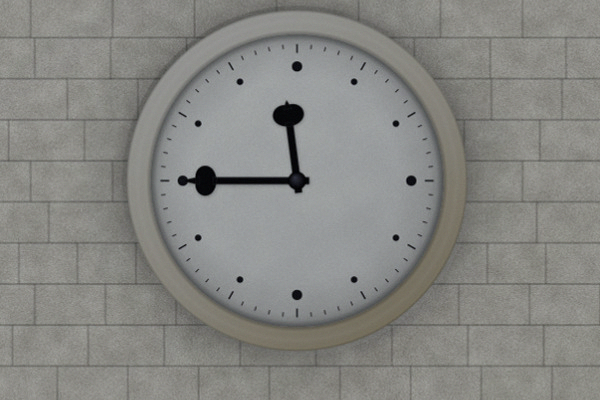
11:45
